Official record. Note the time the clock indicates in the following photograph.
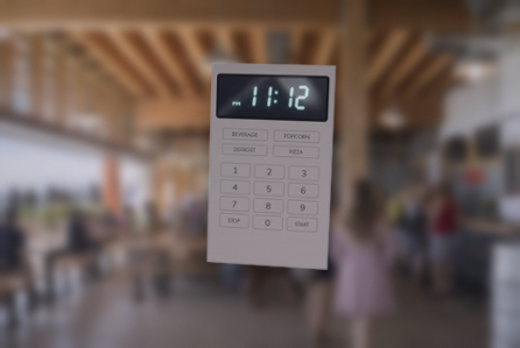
11:12
